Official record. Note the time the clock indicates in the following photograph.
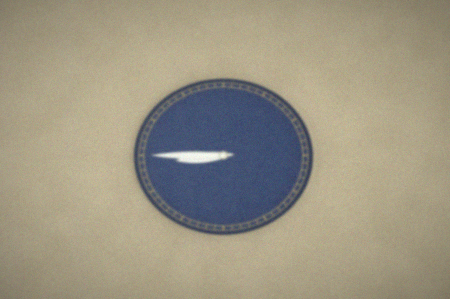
8:45
